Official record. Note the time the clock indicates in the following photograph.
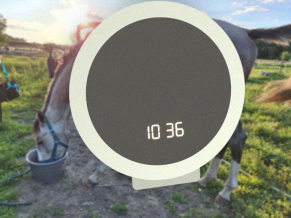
10:36
